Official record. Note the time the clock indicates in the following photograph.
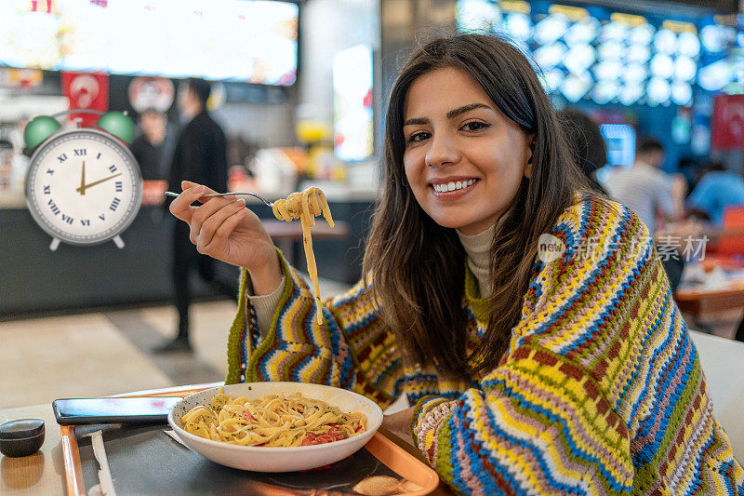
12:12
